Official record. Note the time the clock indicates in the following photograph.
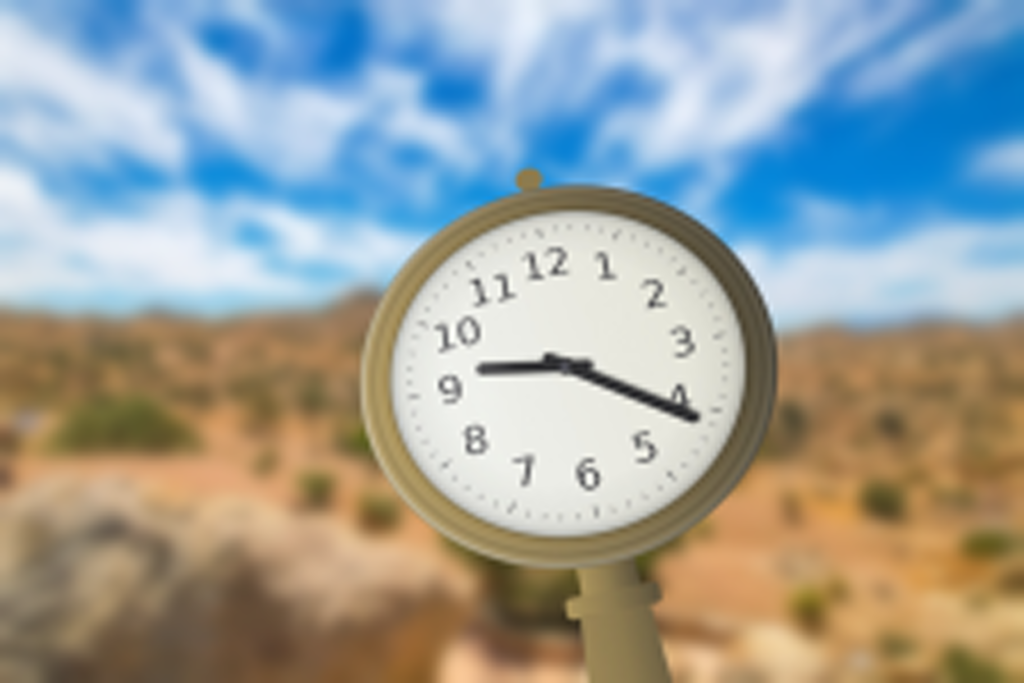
9:21
